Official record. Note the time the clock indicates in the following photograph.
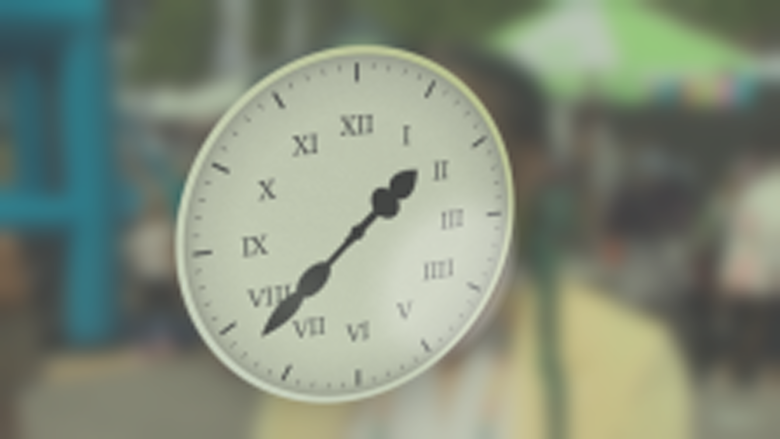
1:38
